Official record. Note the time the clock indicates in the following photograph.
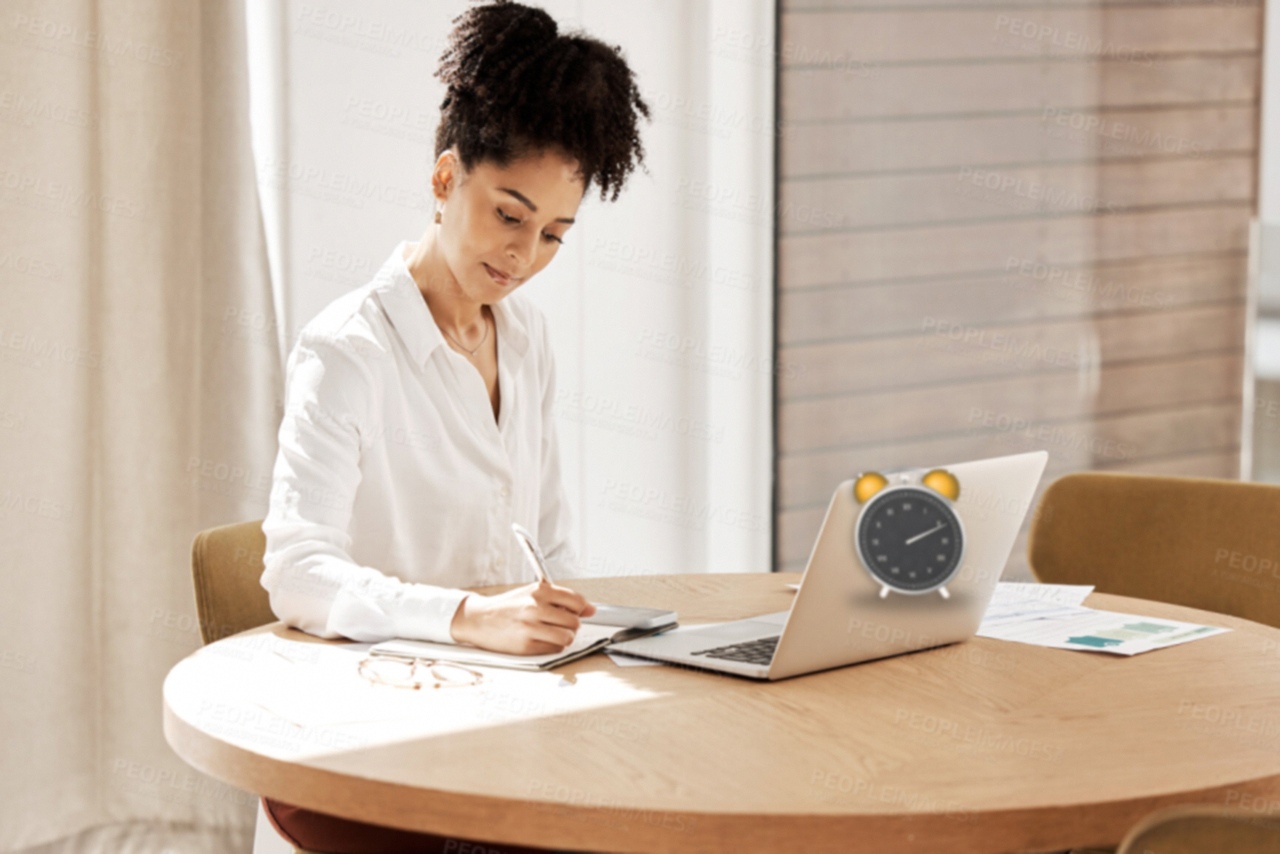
2:11
